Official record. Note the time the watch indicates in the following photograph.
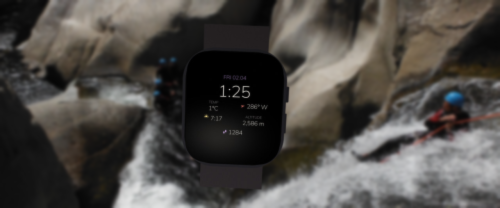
1:25
